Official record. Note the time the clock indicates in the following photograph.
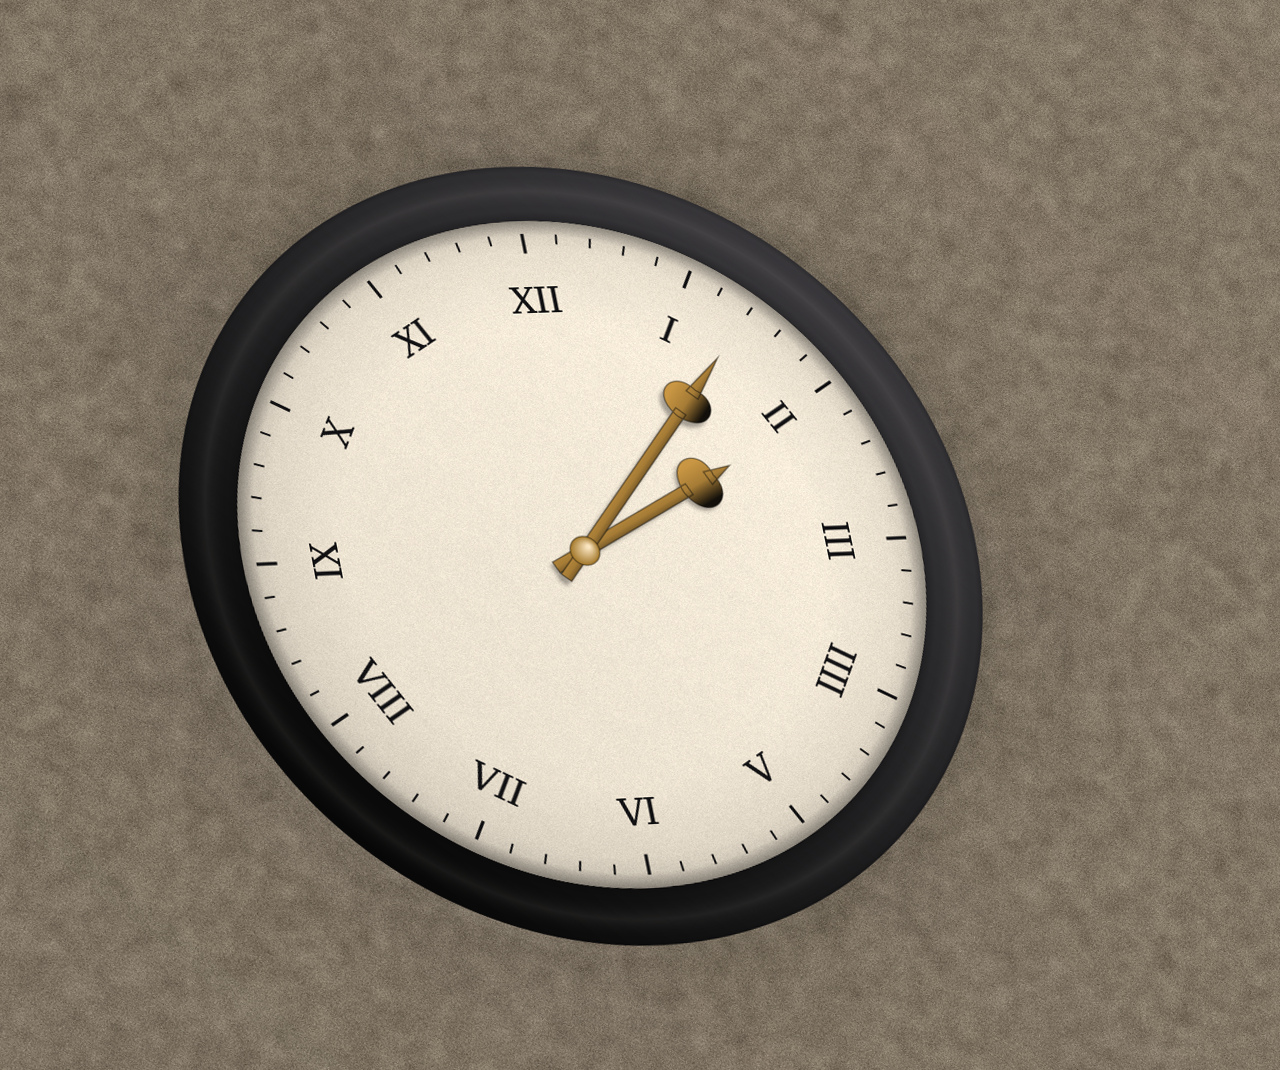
2:07
